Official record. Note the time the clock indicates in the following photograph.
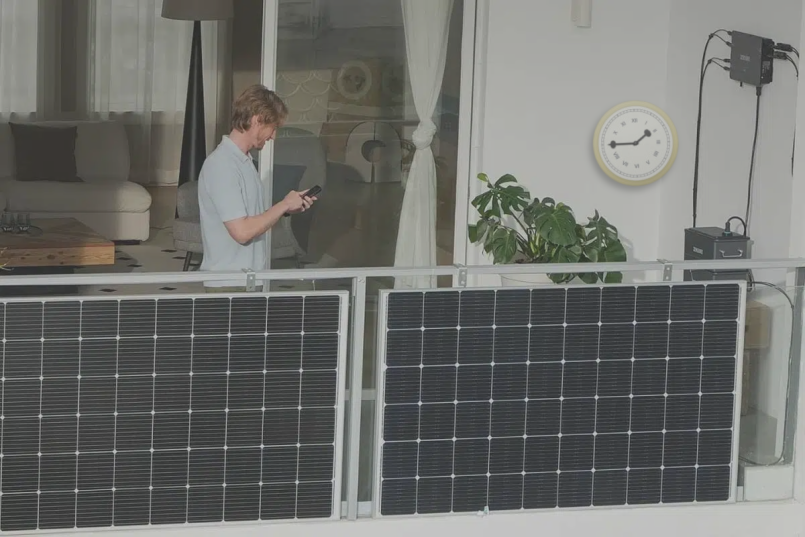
1:45
